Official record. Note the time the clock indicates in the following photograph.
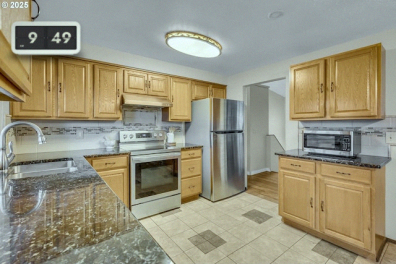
9:49
